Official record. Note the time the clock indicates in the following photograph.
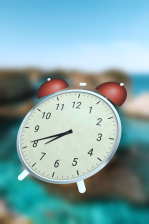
7:41
